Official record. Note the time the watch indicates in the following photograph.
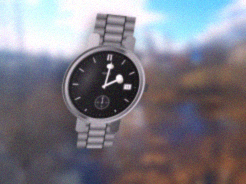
2:01
